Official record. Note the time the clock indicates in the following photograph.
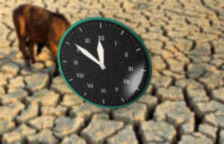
11:51
